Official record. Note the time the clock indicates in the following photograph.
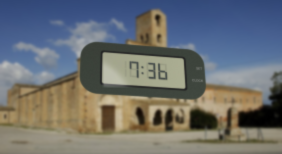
7:36
